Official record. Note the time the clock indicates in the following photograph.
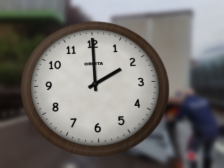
2:00
